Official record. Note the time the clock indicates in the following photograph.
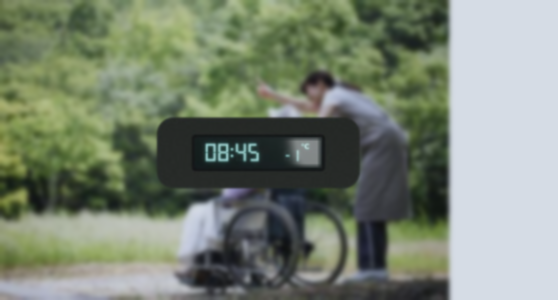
8:45
